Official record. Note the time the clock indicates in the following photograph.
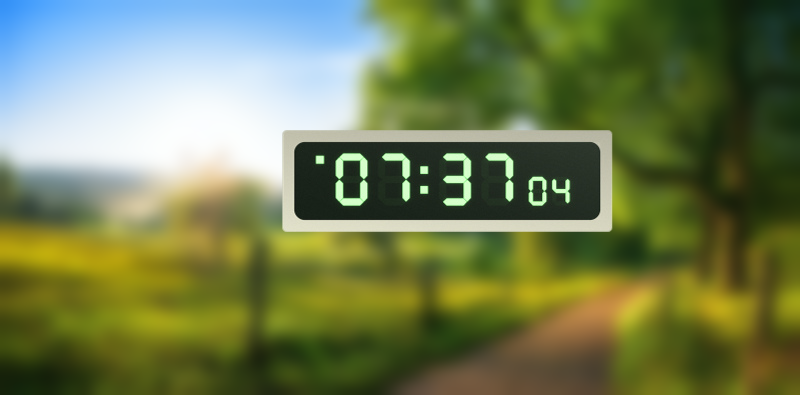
7:37:04
